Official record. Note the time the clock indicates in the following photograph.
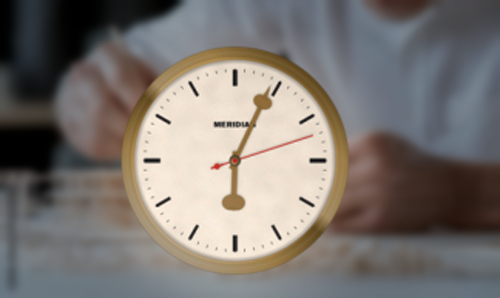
6:04:12
